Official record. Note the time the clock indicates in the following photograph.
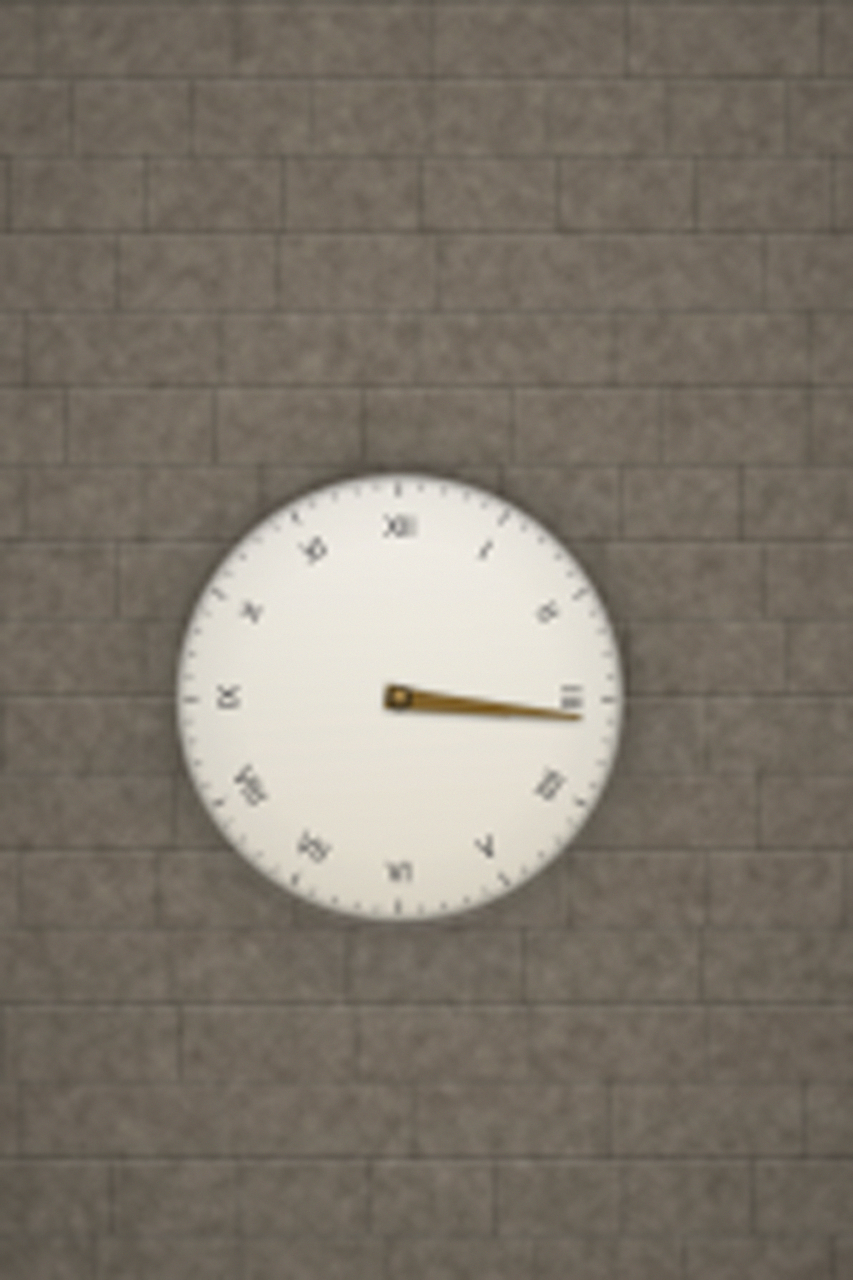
3:16
